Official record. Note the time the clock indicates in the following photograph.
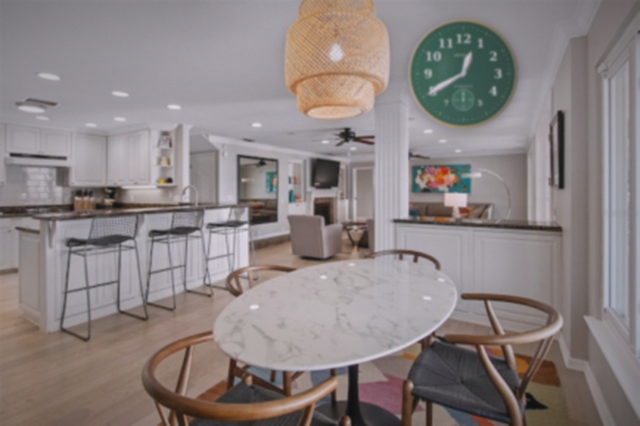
12:40
